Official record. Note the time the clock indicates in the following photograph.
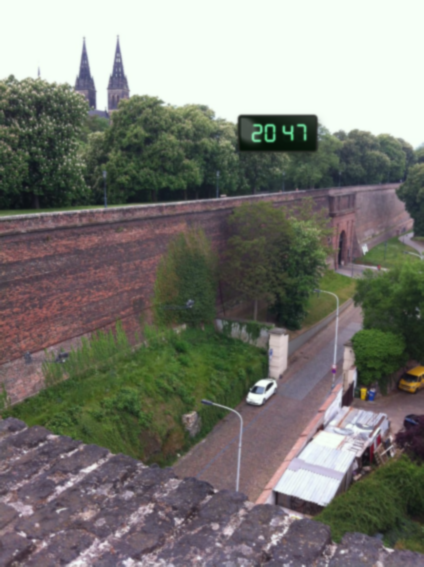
20:47
